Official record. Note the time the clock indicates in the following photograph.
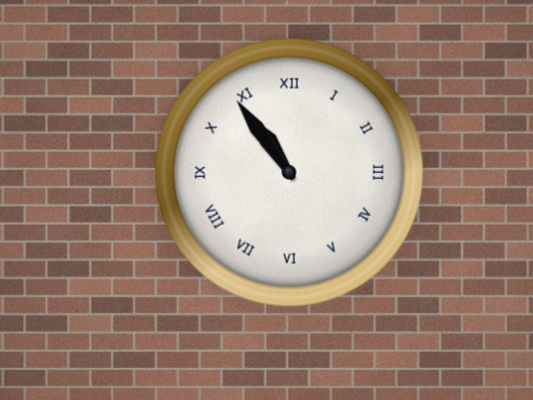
10:54
